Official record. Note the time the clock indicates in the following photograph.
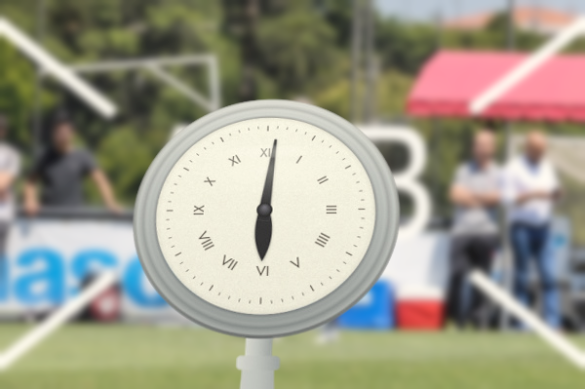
6:01
